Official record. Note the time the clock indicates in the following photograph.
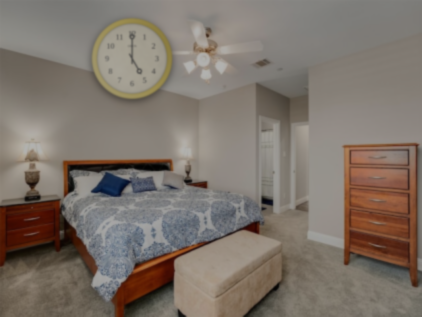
5:00
